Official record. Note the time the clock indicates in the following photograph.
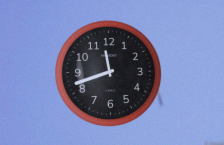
11:42
